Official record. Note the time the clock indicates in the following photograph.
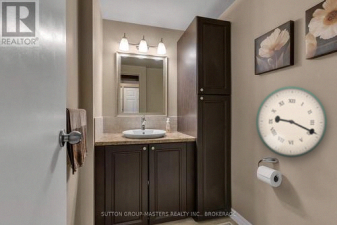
9:19
